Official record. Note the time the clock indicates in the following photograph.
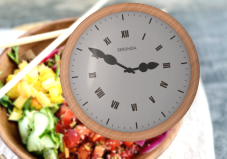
2:51
